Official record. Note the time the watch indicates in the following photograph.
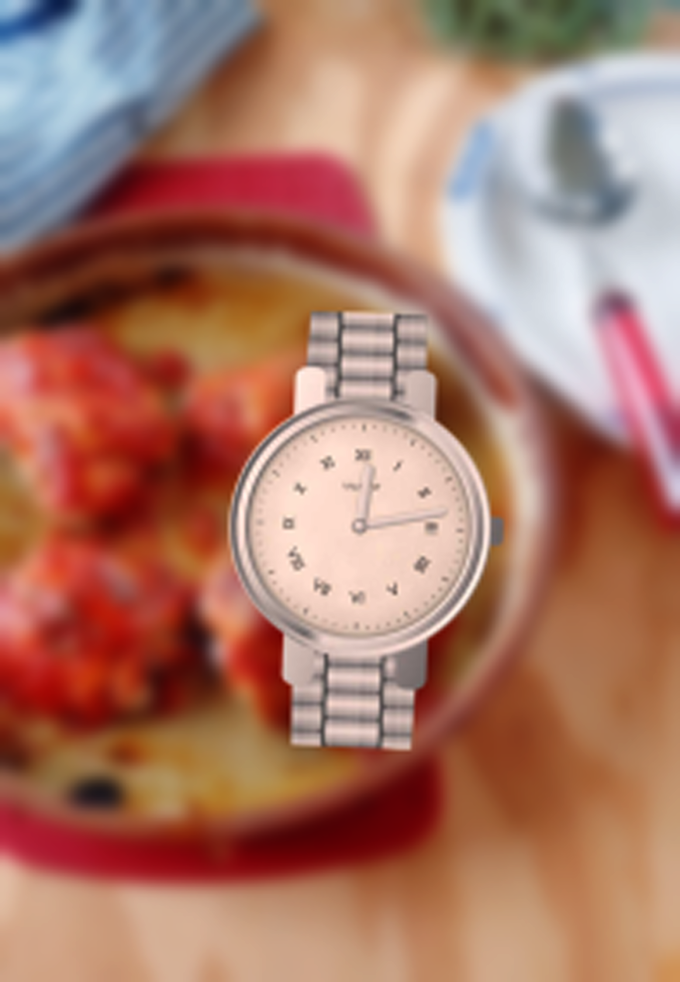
12:13
